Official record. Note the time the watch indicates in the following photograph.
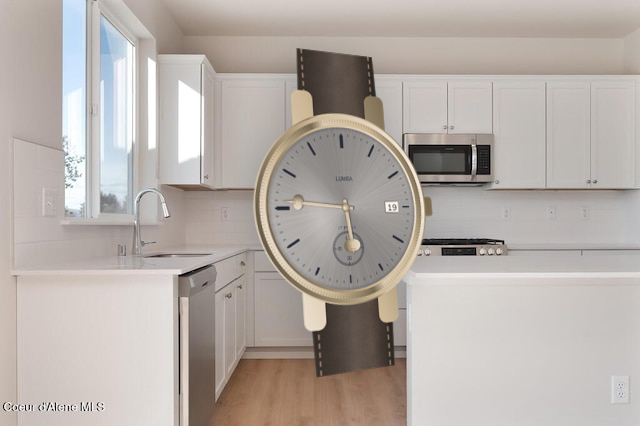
5:46
